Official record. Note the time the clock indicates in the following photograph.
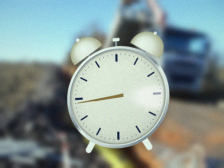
8:44
